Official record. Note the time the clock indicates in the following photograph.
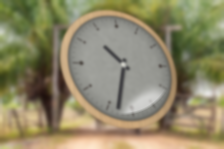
10:33
